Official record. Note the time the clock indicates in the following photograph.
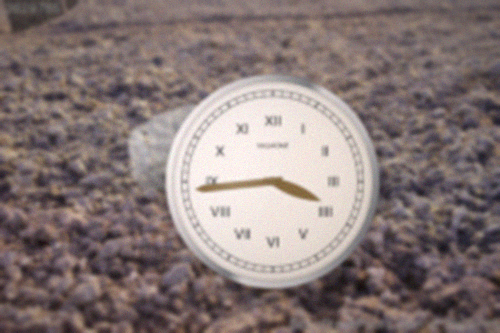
3:44
